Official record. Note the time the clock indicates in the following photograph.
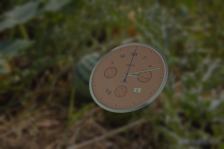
3:12
